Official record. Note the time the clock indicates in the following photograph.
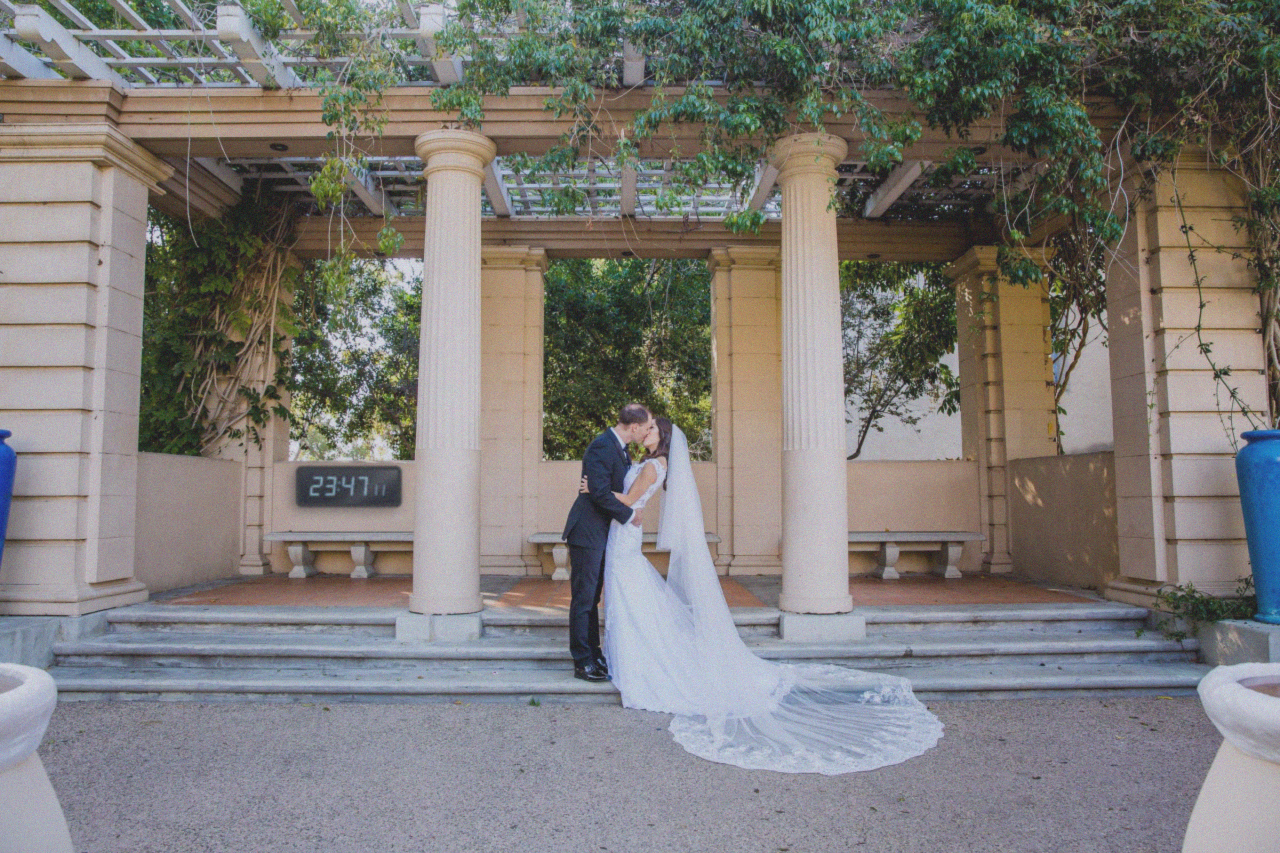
23:47
